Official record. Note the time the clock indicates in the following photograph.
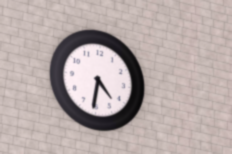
4:31
